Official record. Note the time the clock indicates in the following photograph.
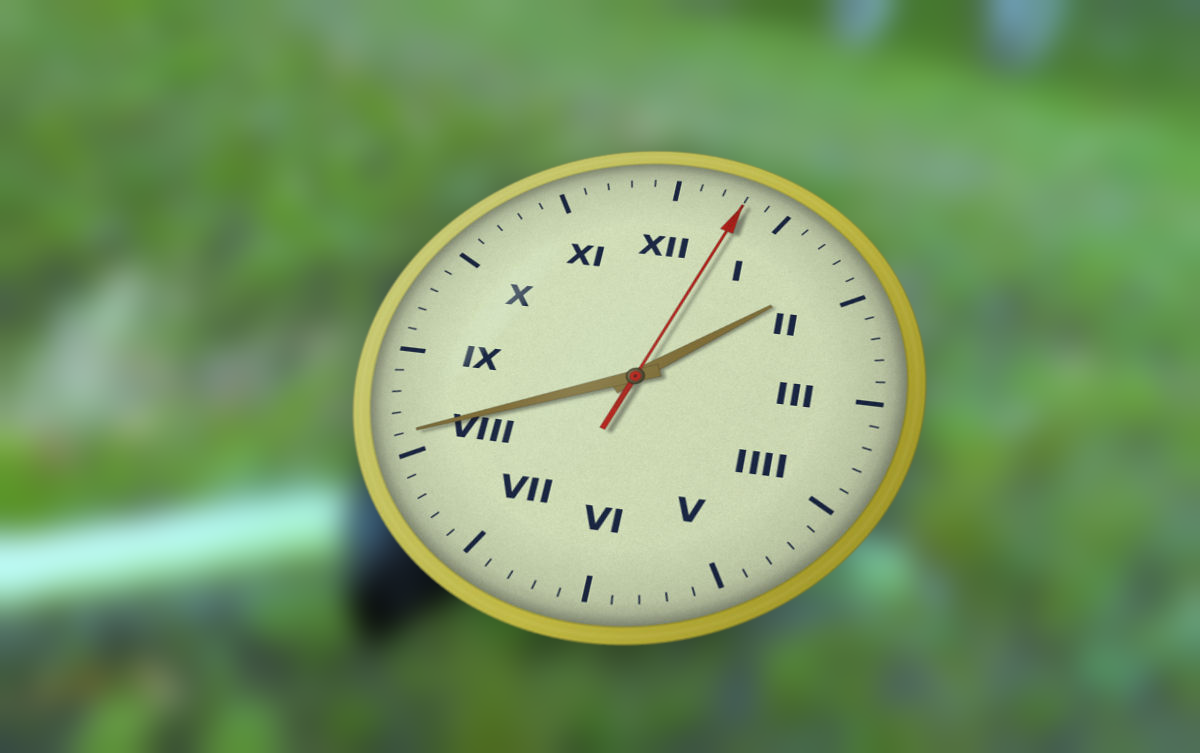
1:41:03
